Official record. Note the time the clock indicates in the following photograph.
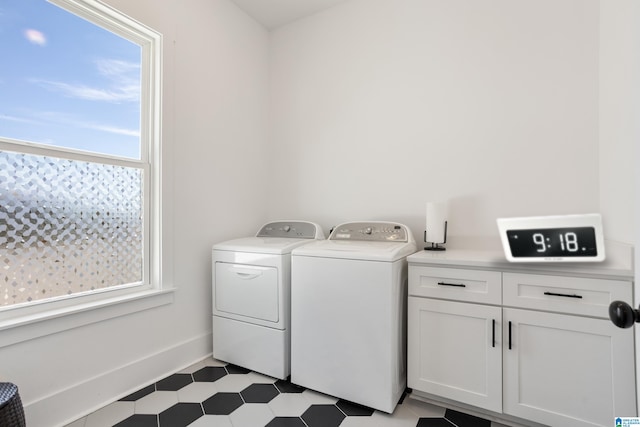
9:18
